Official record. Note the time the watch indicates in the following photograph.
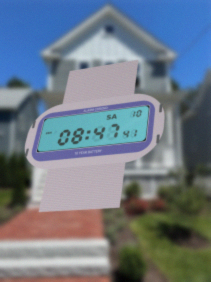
8:47
